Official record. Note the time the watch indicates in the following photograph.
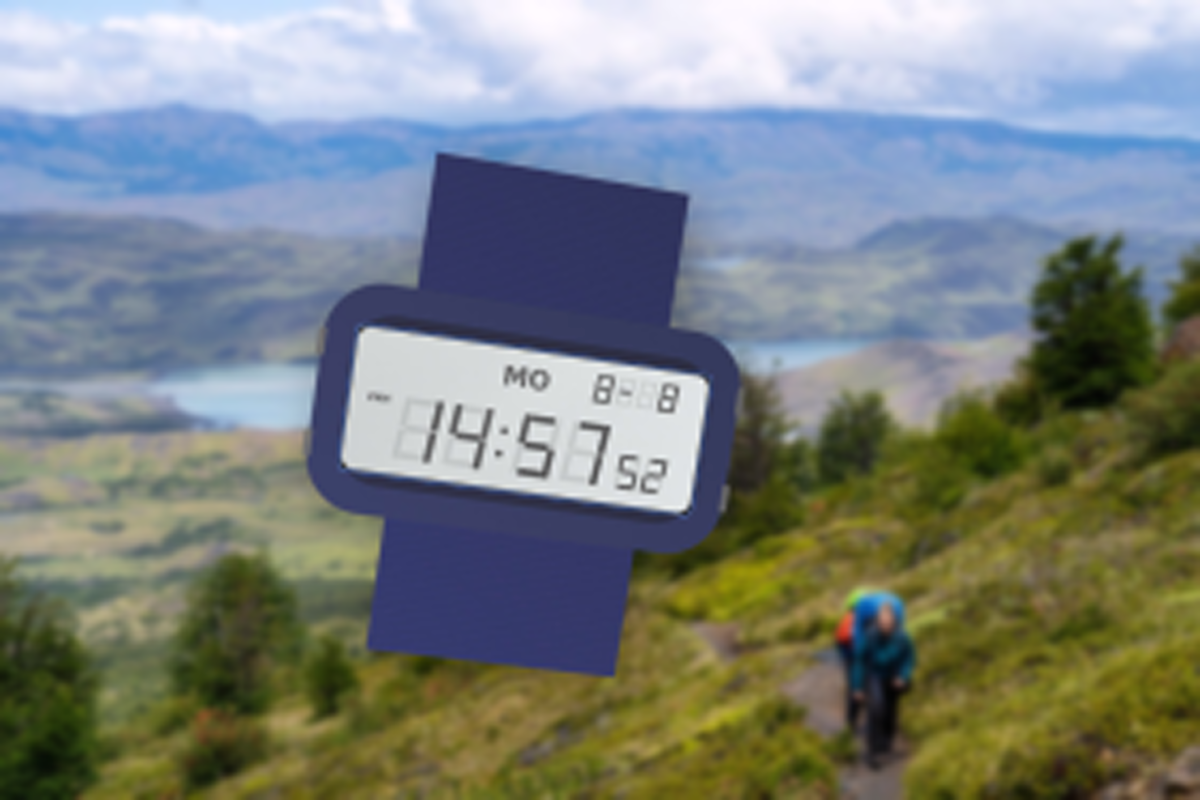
14:57:52
